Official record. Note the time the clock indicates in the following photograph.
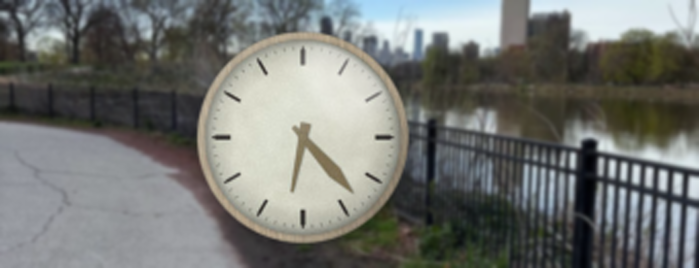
6:23
